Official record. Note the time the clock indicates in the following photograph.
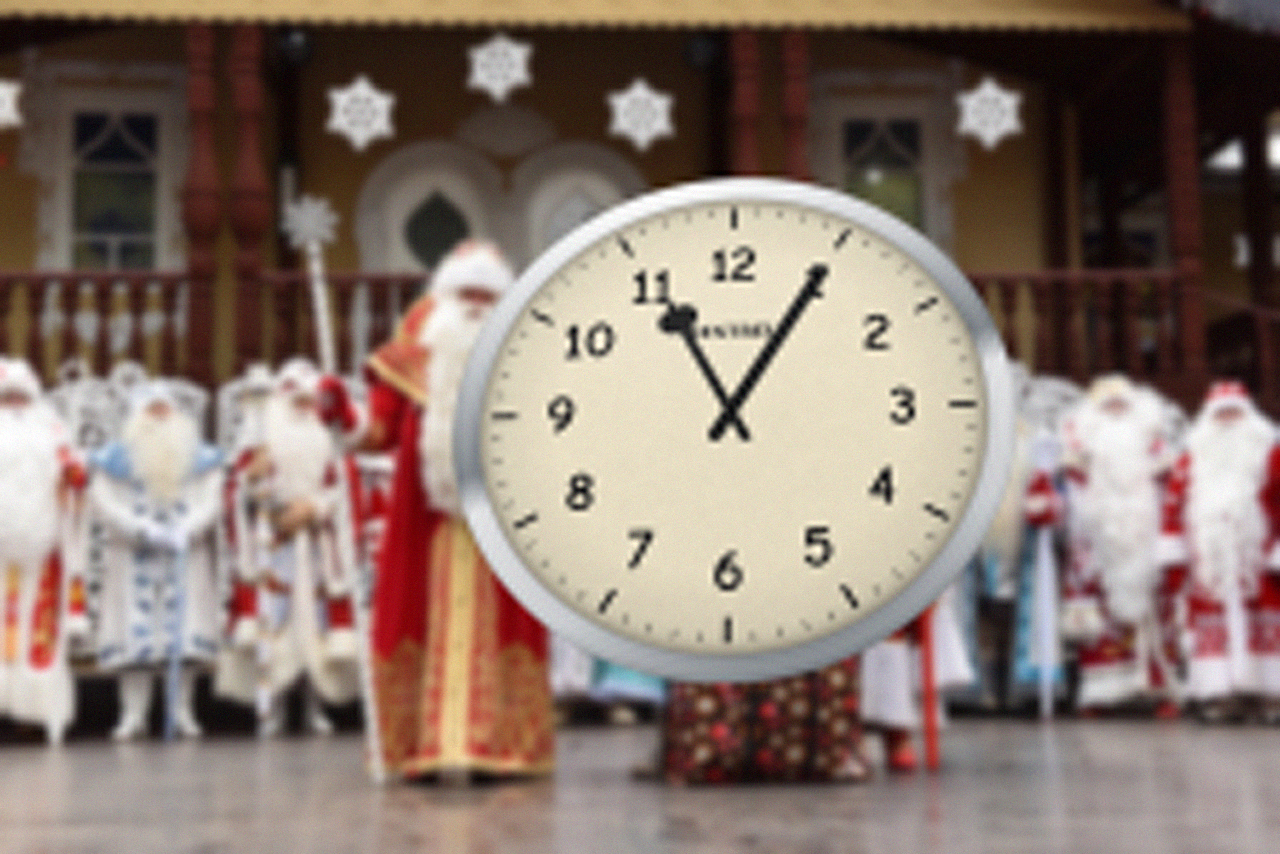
11:05
